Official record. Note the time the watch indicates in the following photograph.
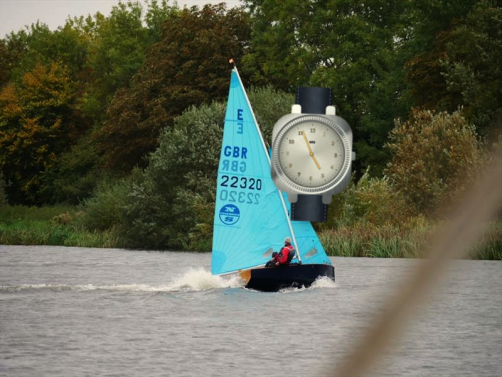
4:56
